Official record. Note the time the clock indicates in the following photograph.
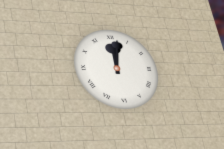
12:02
